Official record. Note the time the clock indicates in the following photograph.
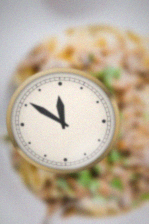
11:51
